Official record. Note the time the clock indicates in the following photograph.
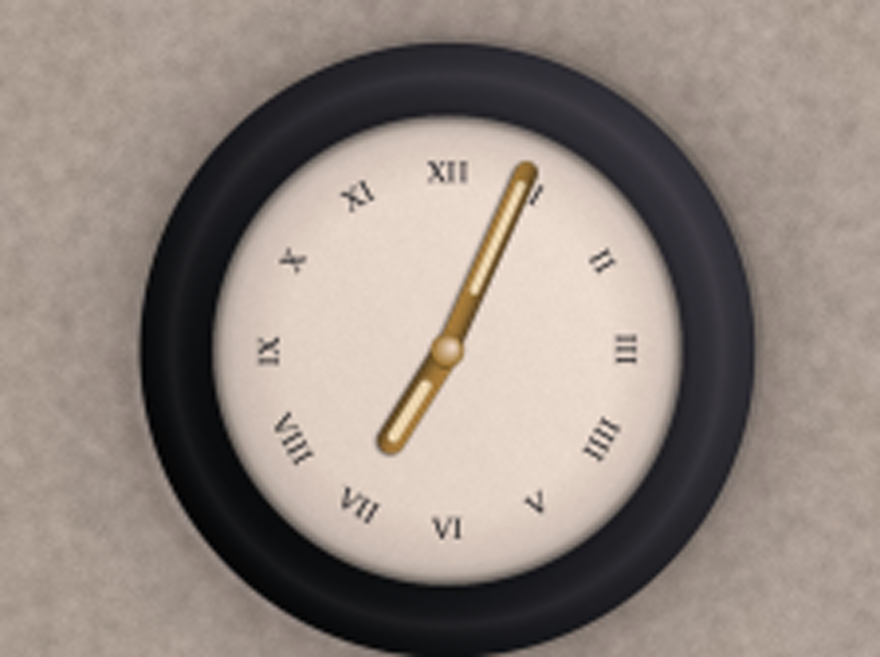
7:04
